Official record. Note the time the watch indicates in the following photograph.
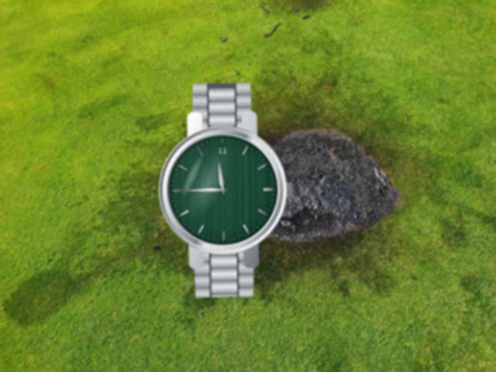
11:45
